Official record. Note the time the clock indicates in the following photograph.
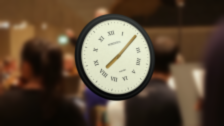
8:10
